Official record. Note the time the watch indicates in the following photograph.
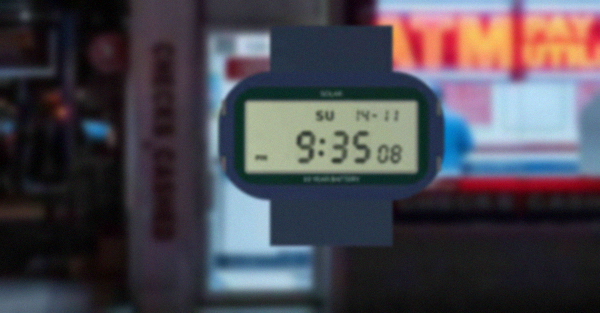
9:35:08
